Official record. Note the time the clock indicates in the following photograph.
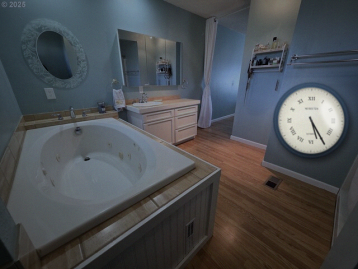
5:25
